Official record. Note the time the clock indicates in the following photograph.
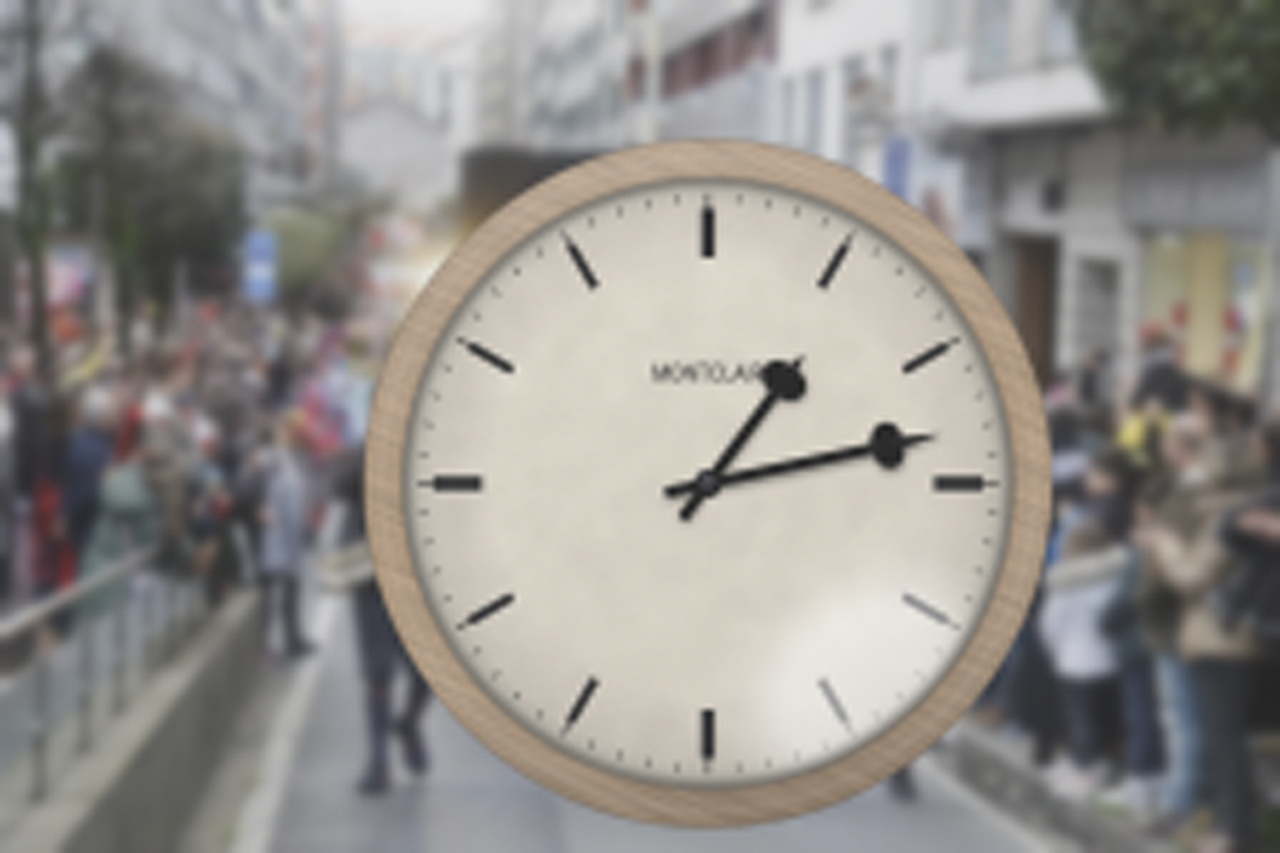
1:13
